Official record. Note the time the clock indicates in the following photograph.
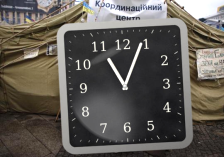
11:04
